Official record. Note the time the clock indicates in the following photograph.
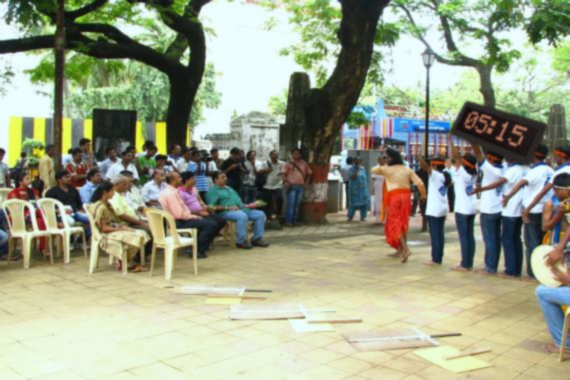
5:15
